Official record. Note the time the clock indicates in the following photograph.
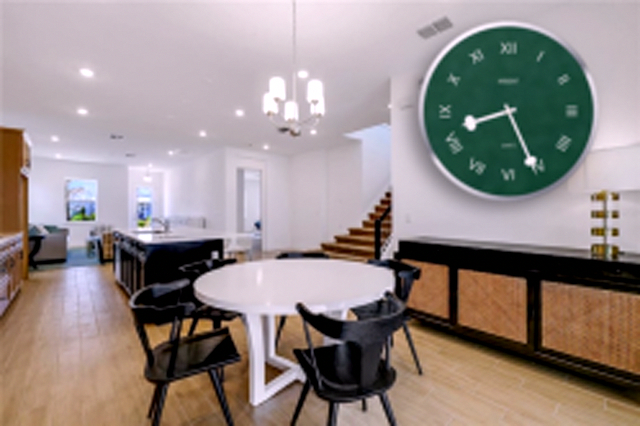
8:26
